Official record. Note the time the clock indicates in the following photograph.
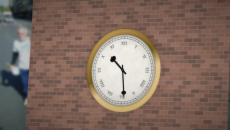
10:29
